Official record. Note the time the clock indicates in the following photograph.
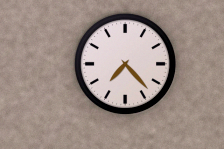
7:23
